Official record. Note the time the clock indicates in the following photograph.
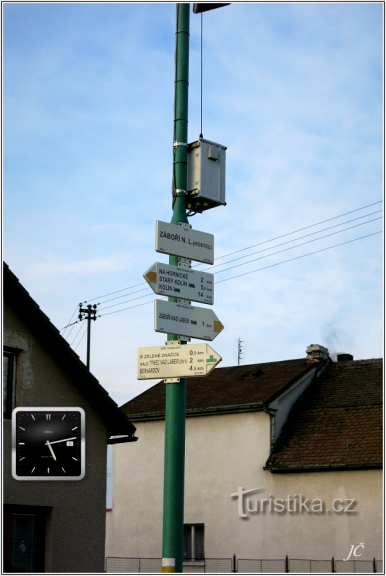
5:13
